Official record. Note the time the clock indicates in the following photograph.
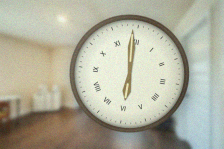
5:59
